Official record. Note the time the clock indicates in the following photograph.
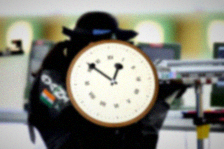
12:52
